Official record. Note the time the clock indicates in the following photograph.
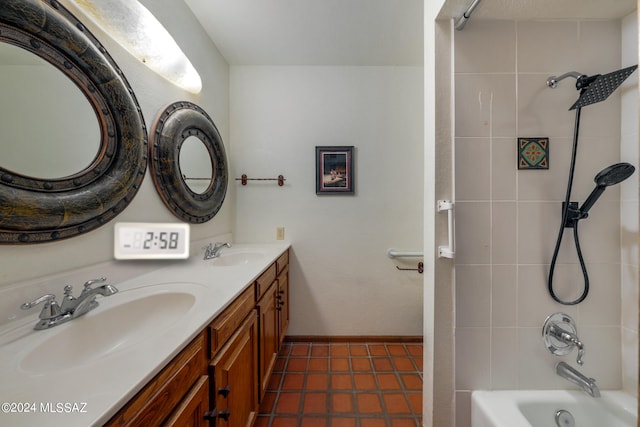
2:58
